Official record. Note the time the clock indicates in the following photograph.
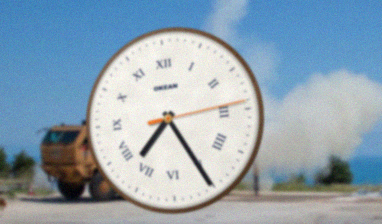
7:25:14
